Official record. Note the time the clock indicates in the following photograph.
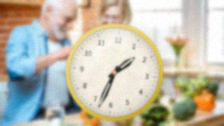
1:33
